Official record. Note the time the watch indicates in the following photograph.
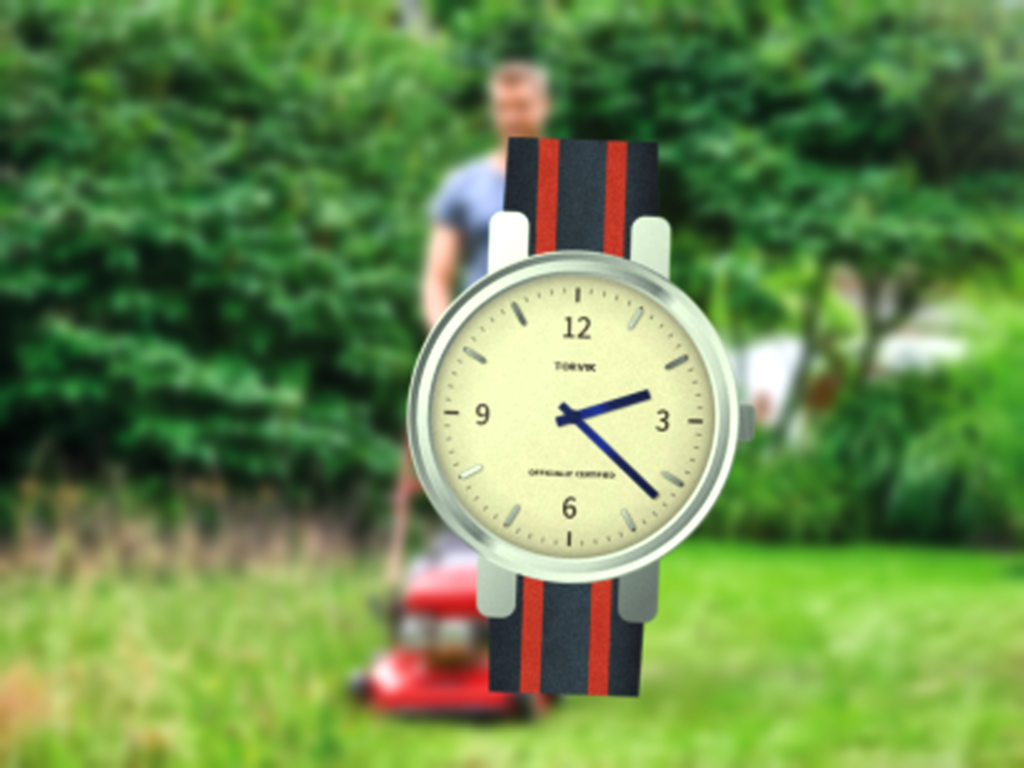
2:22
